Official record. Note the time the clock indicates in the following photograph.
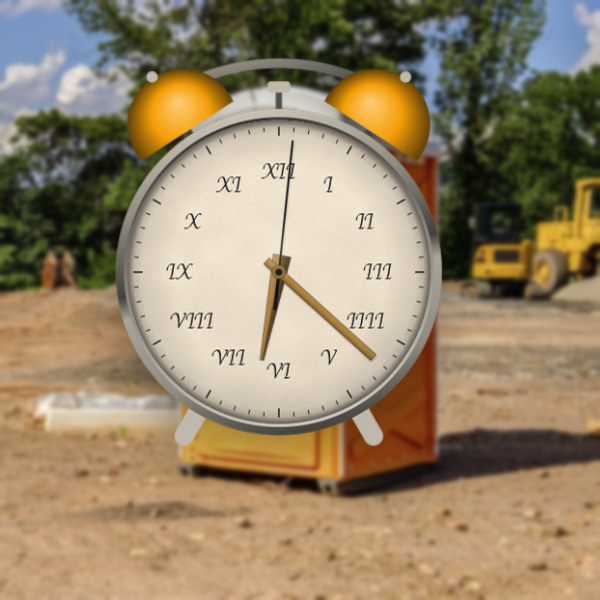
6:22:01
